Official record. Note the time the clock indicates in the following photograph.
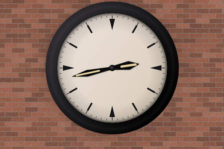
2:43
